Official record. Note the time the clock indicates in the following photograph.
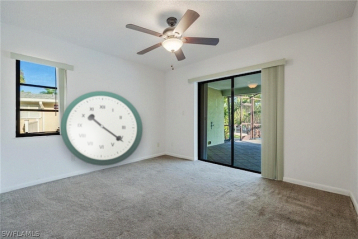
10:21
